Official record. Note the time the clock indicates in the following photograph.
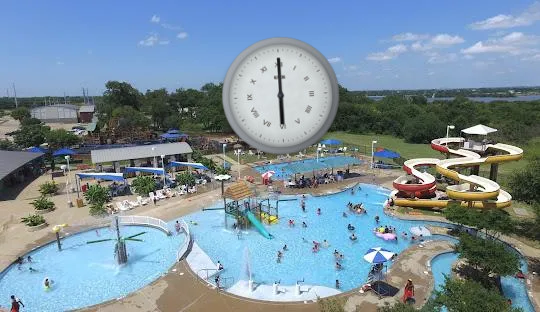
6:00
